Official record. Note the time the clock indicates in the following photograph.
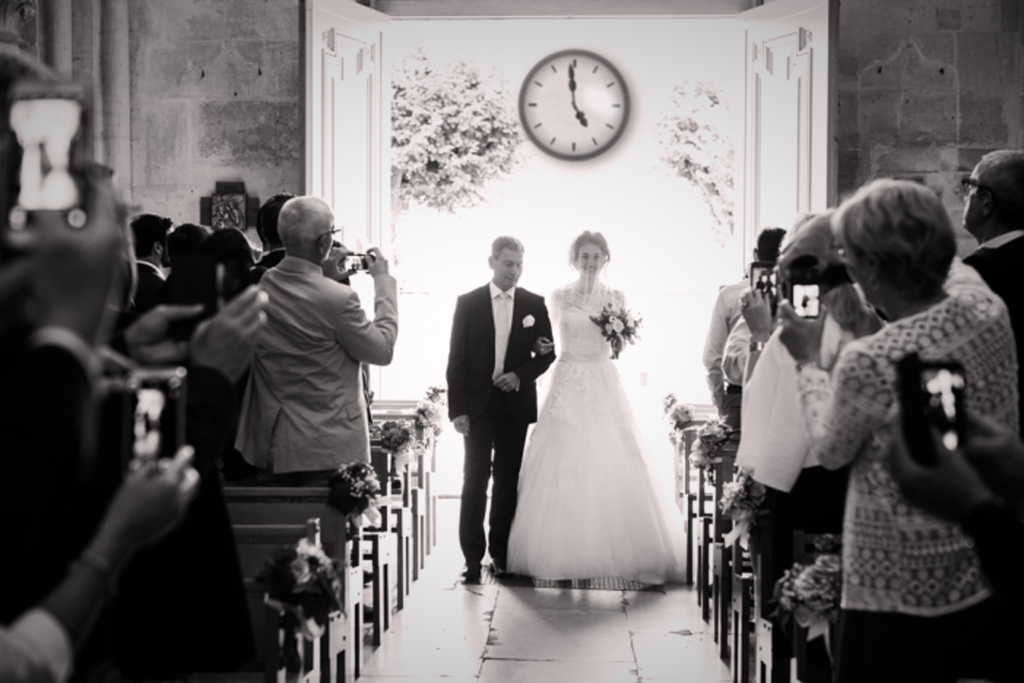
4:59
